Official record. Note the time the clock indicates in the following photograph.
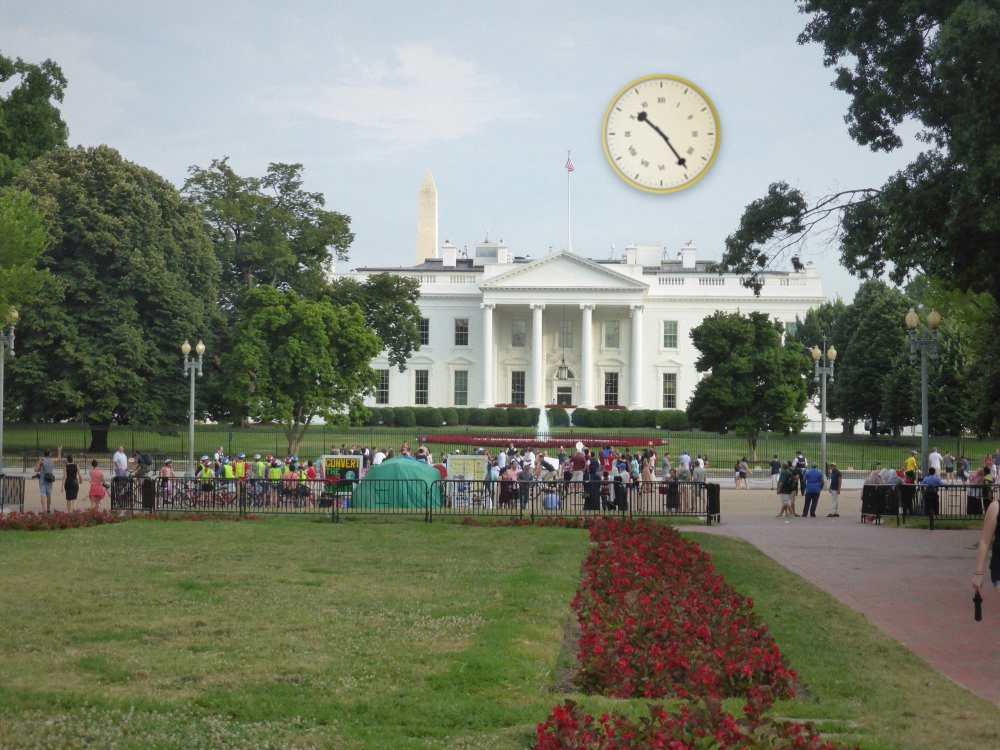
10:24
